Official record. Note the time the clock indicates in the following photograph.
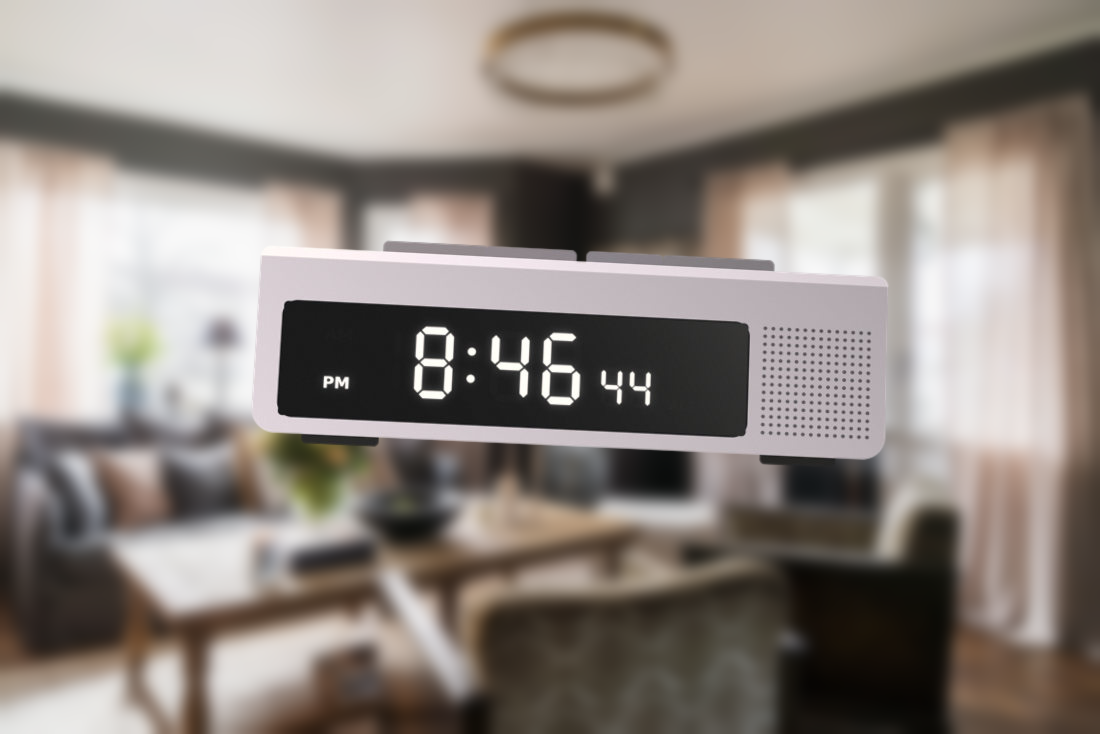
8:46:44
